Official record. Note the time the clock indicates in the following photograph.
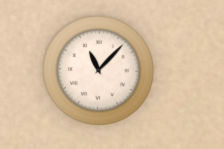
11:07
